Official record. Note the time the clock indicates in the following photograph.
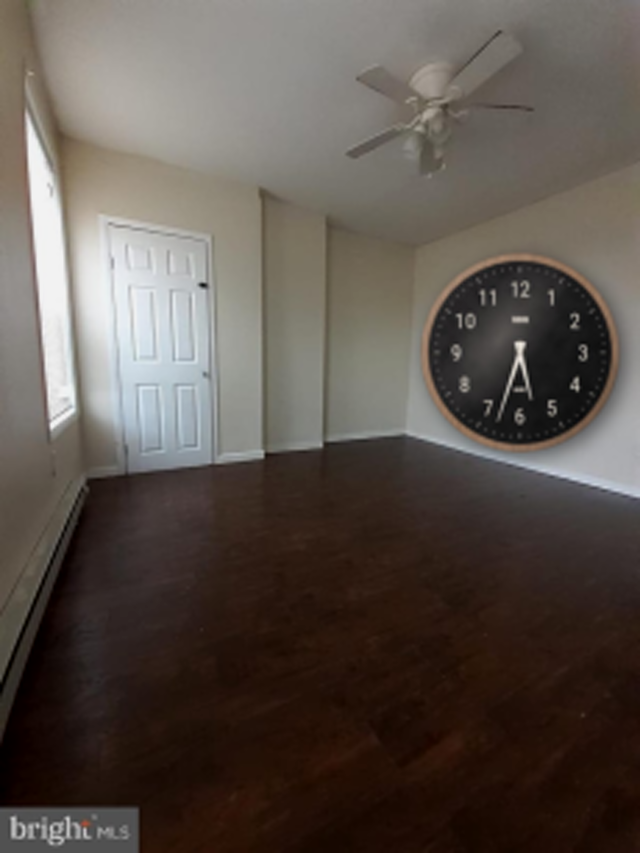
5:33
